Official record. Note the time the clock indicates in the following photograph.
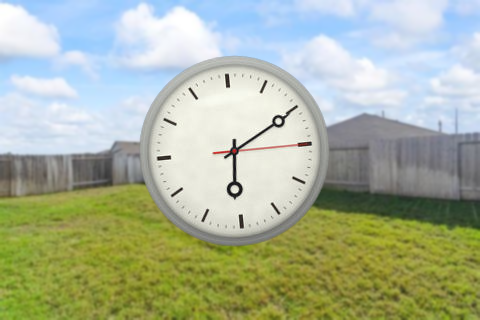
6:10:15
